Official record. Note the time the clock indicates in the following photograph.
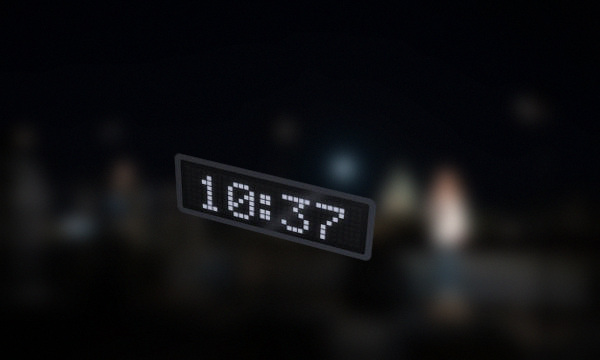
10:37
